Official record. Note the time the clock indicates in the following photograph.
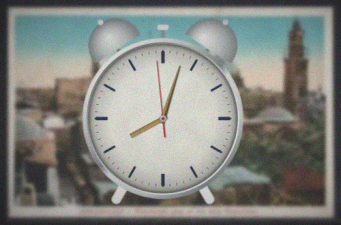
8:02:59
